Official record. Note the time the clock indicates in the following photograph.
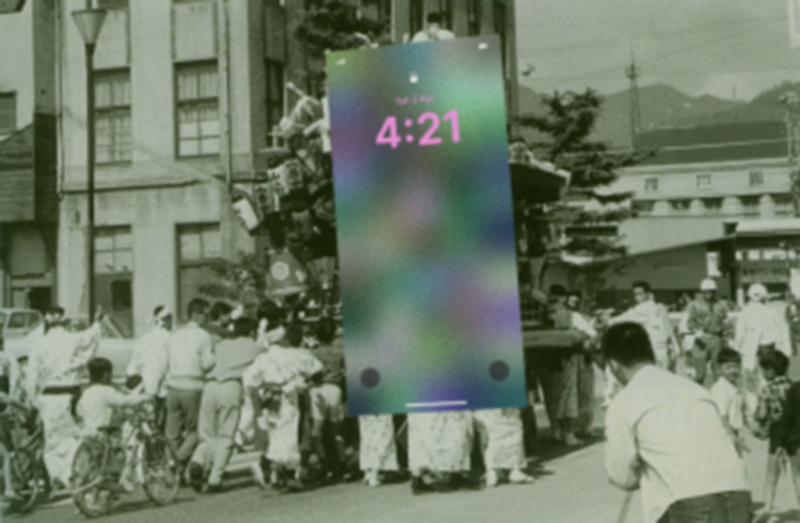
4:21
